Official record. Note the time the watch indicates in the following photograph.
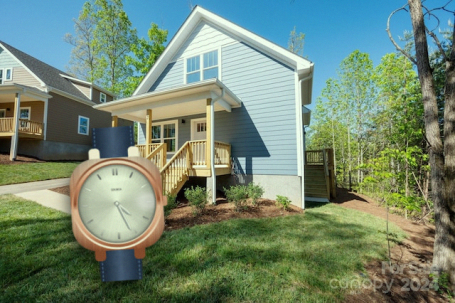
4:26
